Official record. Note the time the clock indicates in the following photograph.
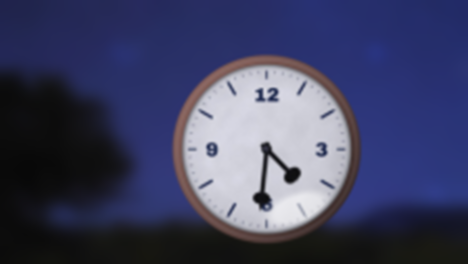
4:31
